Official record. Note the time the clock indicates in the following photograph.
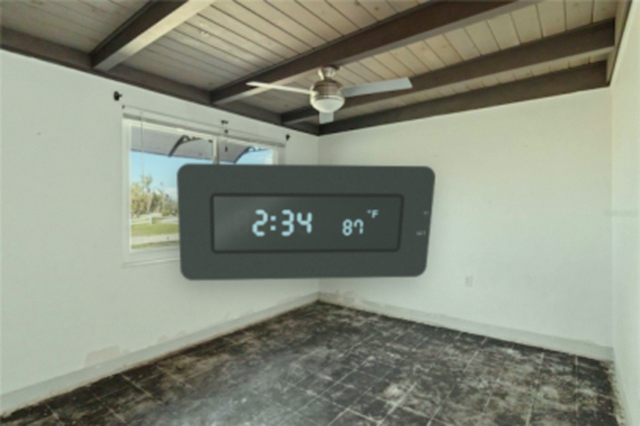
2:34
